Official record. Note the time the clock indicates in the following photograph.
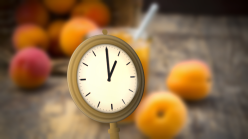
1:00
